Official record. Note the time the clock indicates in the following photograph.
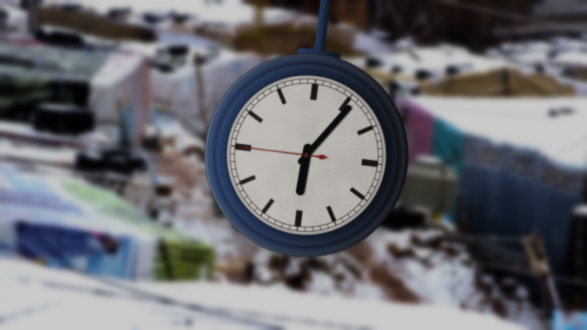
6:05:45
